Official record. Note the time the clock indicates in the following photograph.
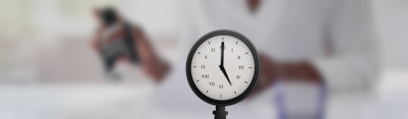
5:00
